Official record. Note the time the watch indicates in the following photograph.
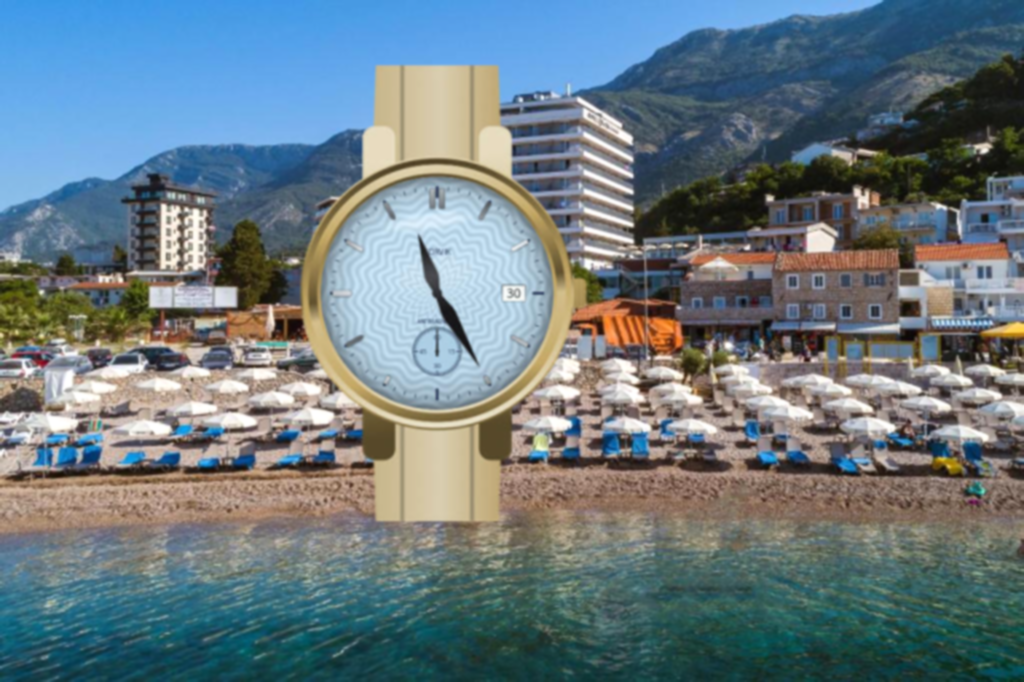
11:25
